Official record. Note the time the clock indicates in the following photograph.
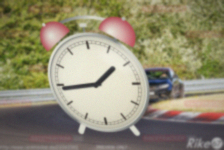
1:44
